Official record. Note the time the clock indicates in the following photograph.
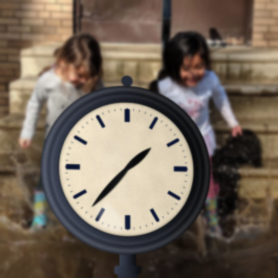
1:37
